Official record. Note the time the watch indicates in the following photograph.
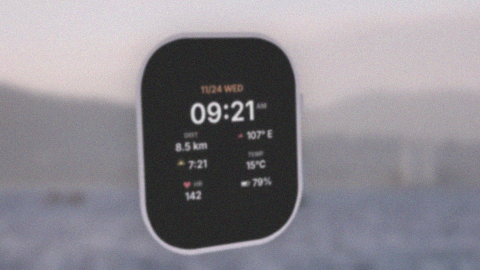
9:21
